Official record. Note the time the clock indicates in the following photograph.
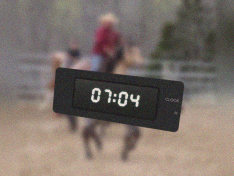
7:04
